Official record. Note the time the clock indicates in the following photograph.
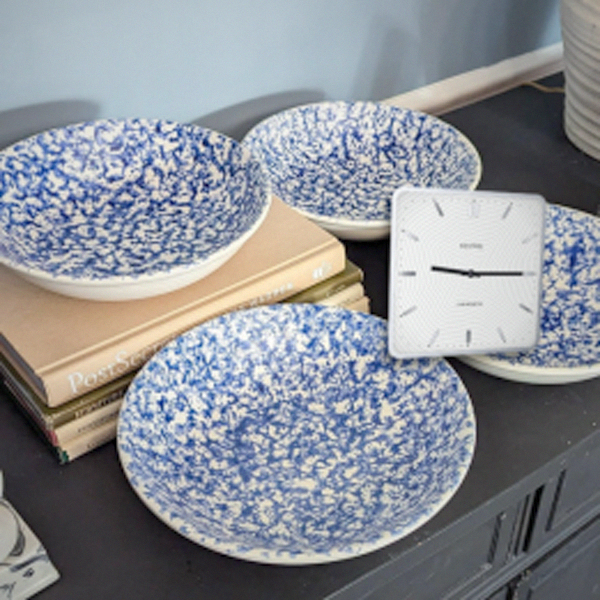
9:15
